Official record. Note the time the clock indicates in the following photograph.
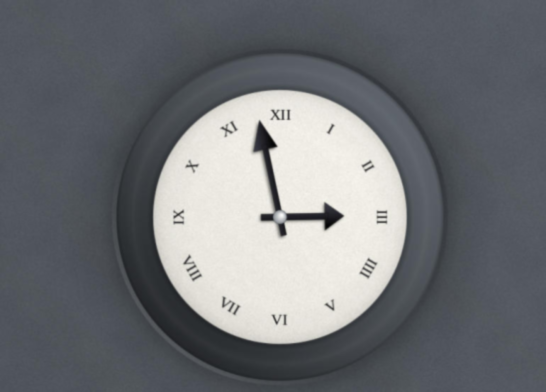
2:58
